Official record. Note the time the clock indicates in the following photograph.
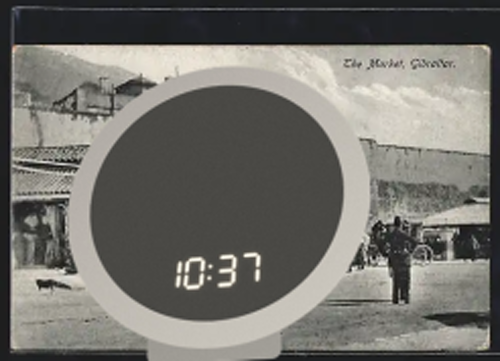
10:37
